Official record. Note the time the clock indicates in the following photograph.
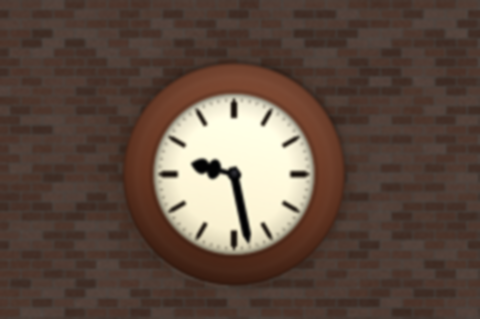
9:28
